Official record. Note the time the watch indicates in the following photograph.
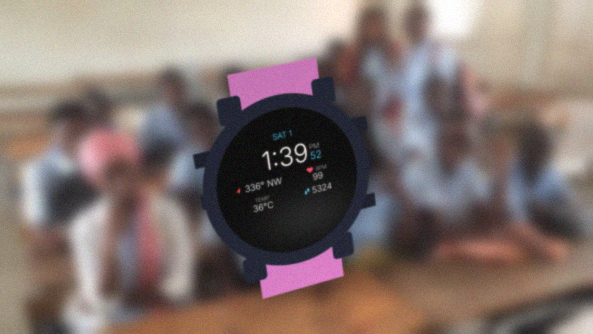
1:39:52
